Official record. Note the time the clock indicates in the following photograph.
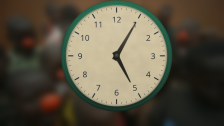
5:05
